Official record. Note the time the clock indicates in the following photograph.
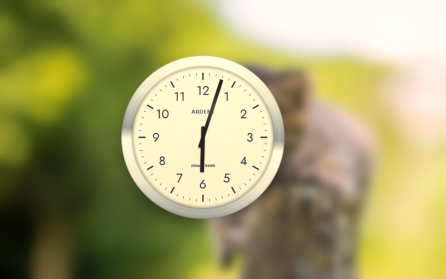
6:03
